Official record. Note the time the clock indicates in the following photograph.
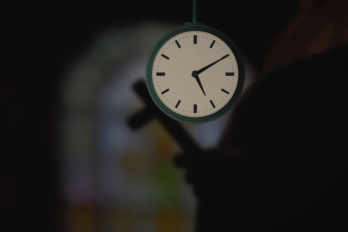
5:10
